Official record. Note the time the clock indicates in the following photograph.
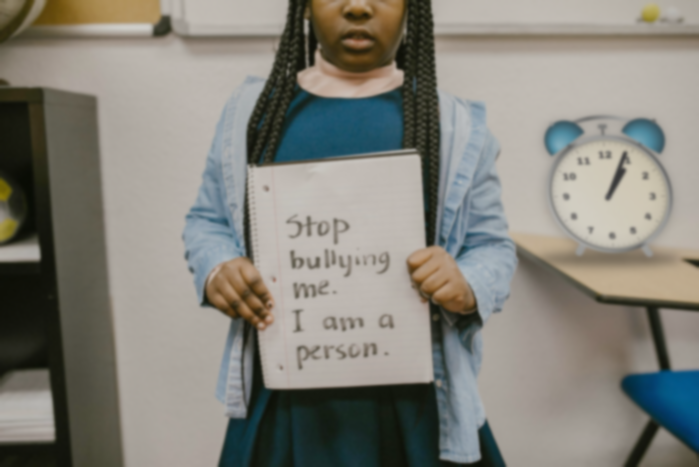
1:04
